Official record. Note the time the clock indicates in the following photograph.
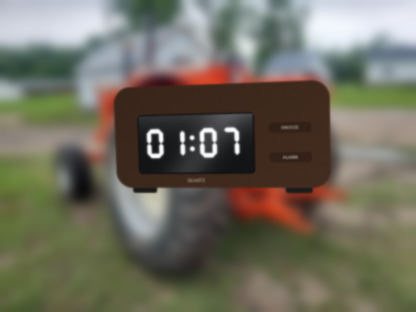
1:07
